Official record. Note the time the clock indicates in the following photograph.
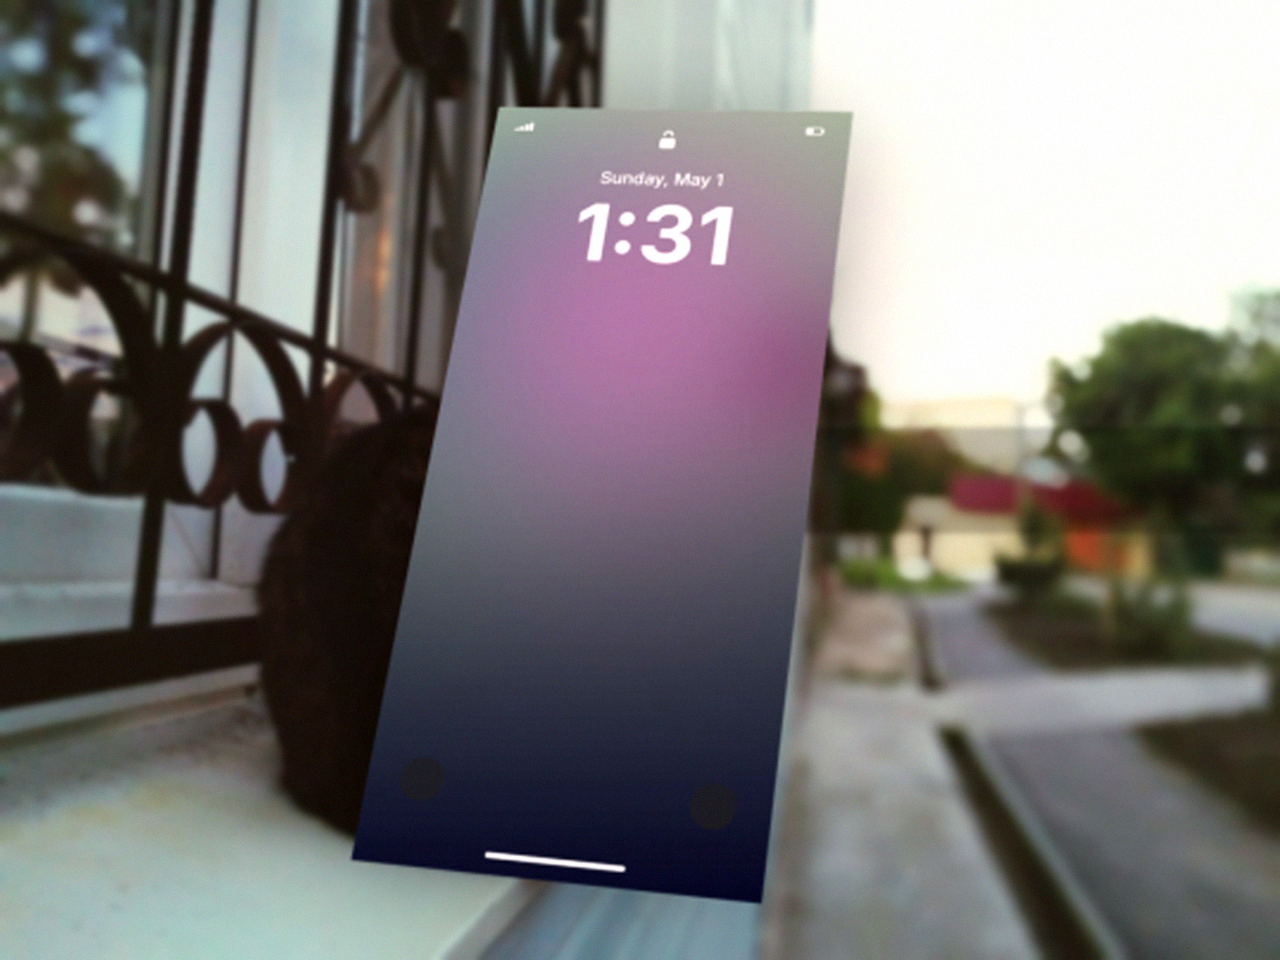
1:31
